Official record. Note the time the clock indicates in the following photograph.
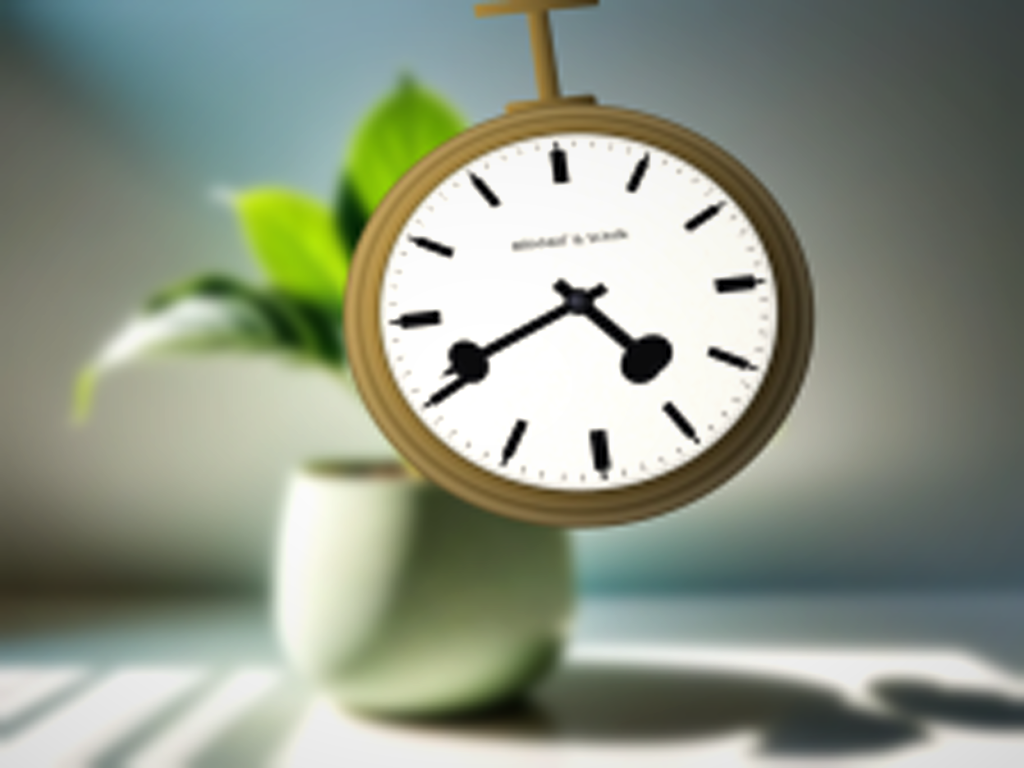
4:41
